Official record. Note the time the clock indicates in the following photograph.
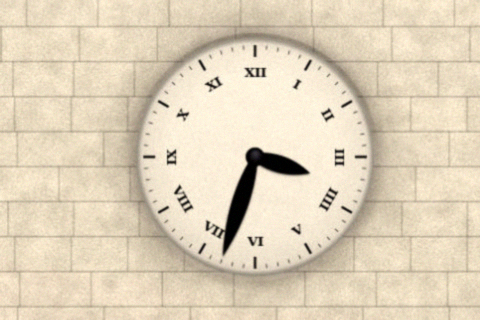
3:33
